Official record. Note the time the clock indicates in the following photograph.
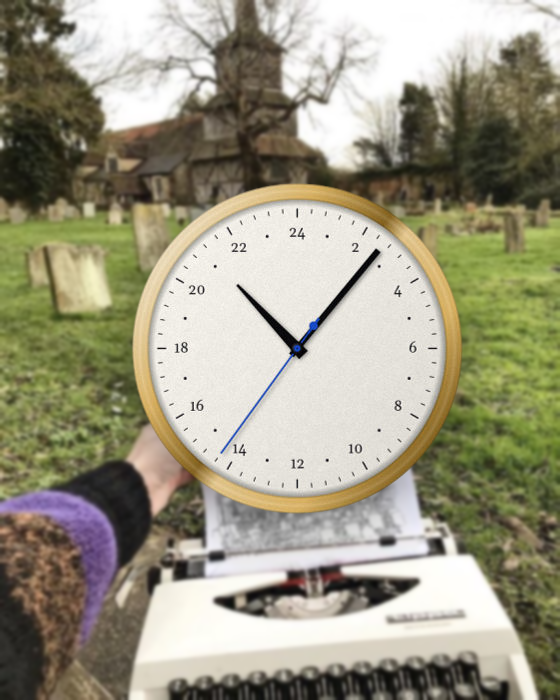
21:06:36
